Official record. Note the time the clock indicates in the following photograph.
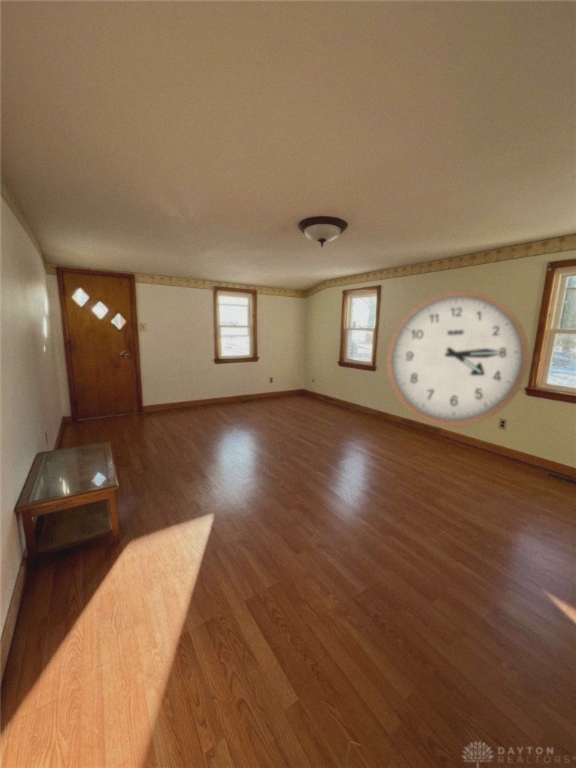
4:15
